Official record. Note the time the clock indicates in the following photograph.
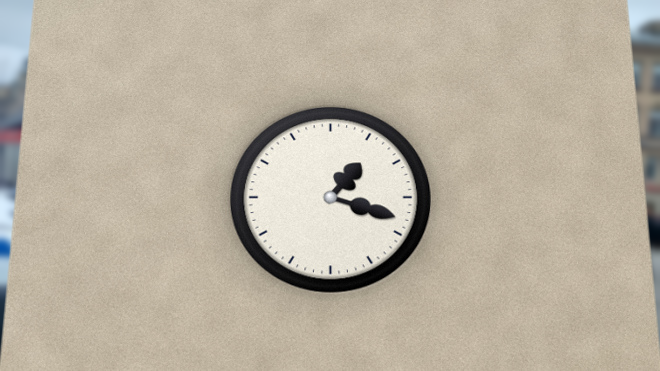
1:18
